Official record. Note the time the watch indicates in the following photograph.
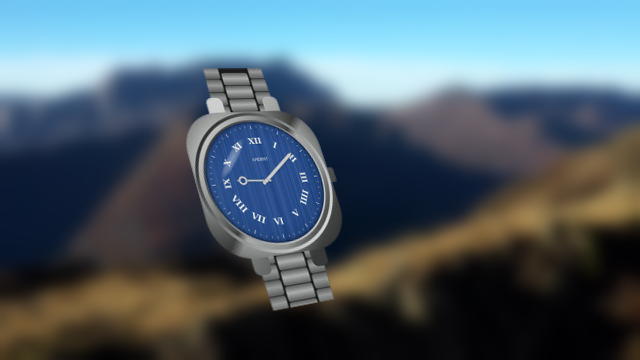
9:09
